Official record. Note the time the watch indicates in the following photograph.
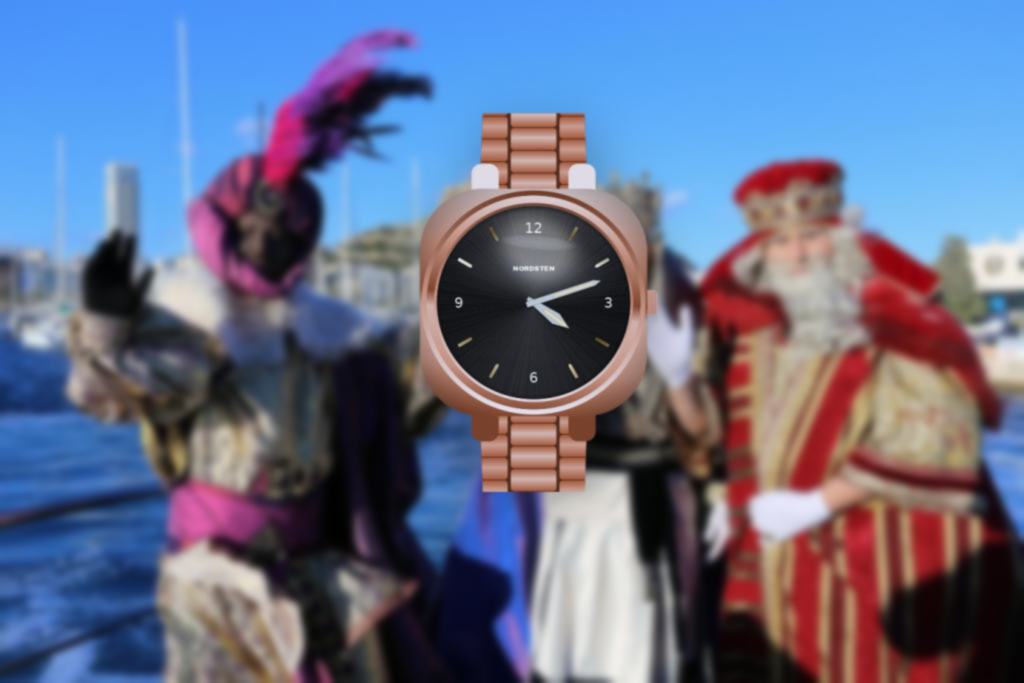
4:12
